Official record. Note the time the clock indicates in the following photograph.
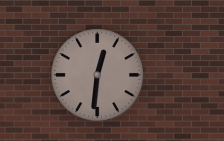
12:31
